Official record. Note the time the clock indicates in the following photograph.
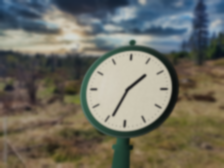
1:34
